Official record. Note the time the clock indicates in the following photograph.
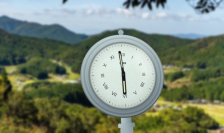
5:59
